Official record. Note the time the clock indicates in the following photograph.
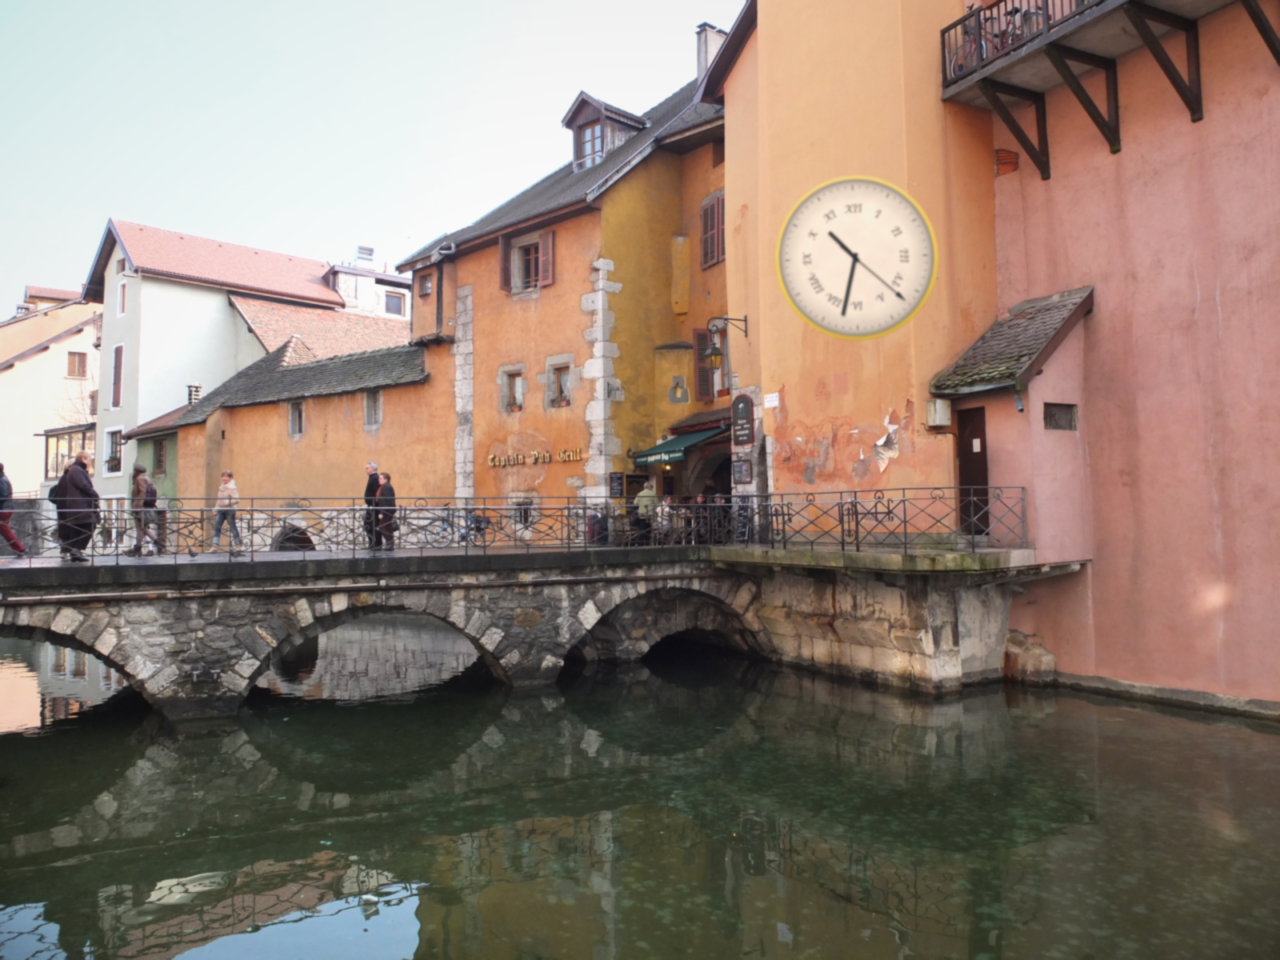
10:32:22
